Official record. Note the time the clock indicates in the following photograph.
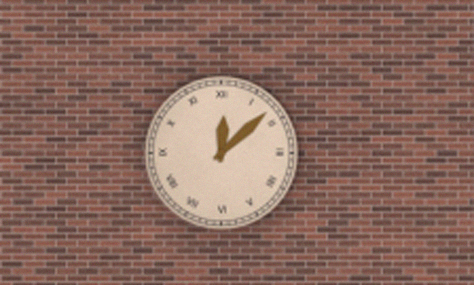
12:08
